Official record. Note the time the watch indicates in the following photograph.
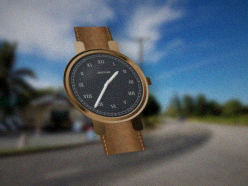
1:36
